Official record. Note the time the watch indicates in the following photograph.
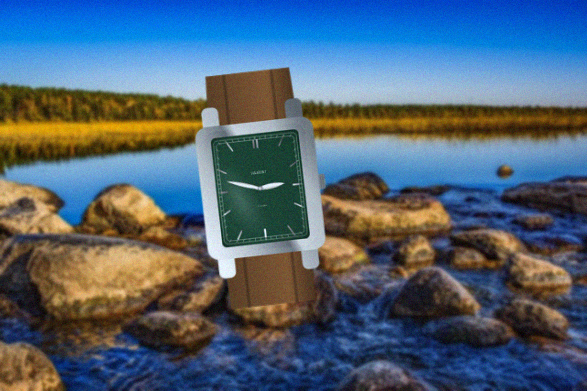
2:48
